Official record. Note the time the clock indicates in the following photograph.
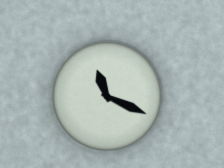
11:19
